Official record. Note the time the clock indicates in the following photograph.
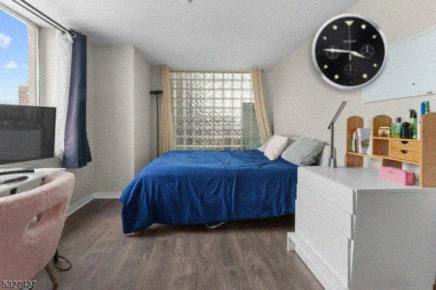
3:46
